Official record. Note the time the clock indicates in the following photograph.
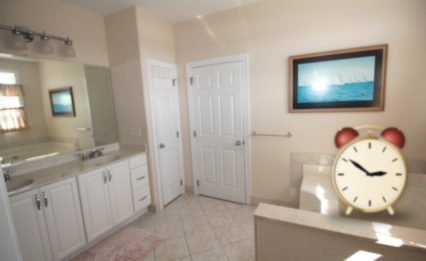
2:51
